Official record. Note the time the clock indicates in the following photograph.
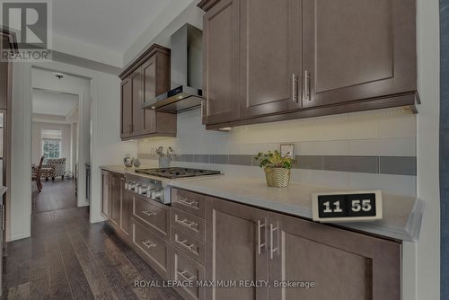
11:55
